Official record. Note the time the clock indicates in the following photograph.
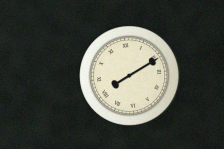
8:11
